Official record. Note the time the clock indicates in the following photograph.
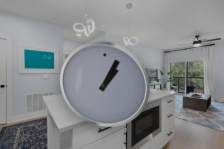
1:04
